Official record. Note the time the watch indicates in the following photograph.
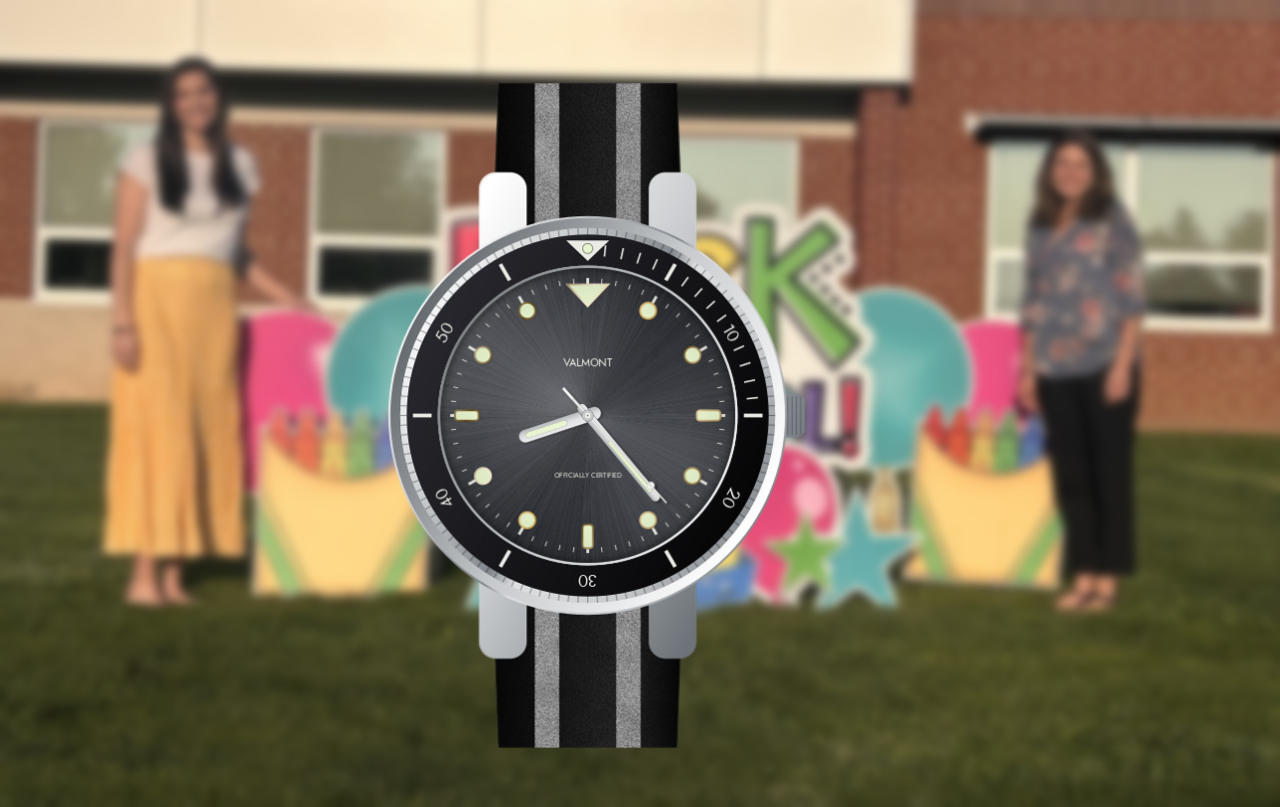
8:23:23
